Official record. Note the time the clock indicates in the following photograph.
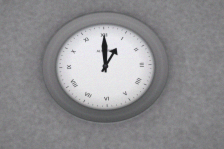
1:00
